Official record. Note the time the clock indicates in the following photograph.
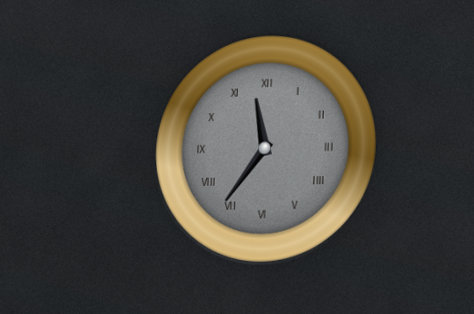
11:36
